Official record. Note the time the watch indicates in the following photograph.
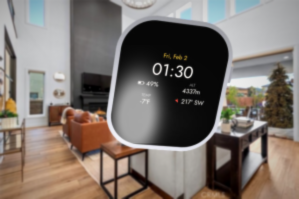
1:30
